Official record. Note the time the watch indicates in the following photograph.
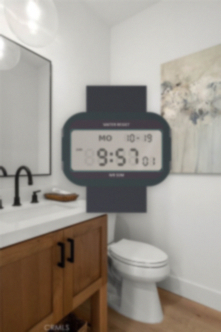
9:57
